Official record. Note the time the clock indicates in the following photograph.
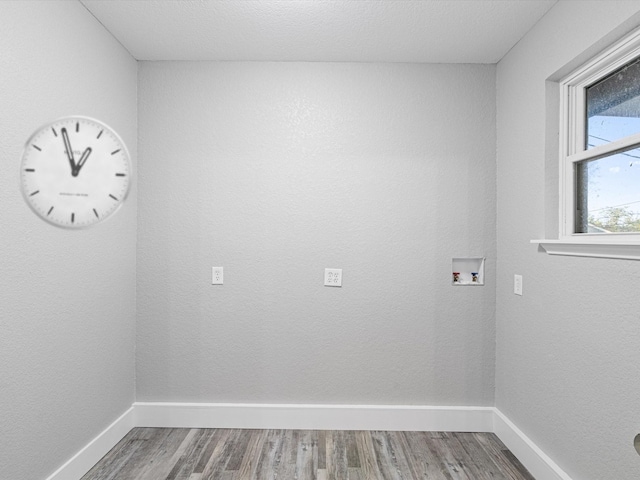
12:57
